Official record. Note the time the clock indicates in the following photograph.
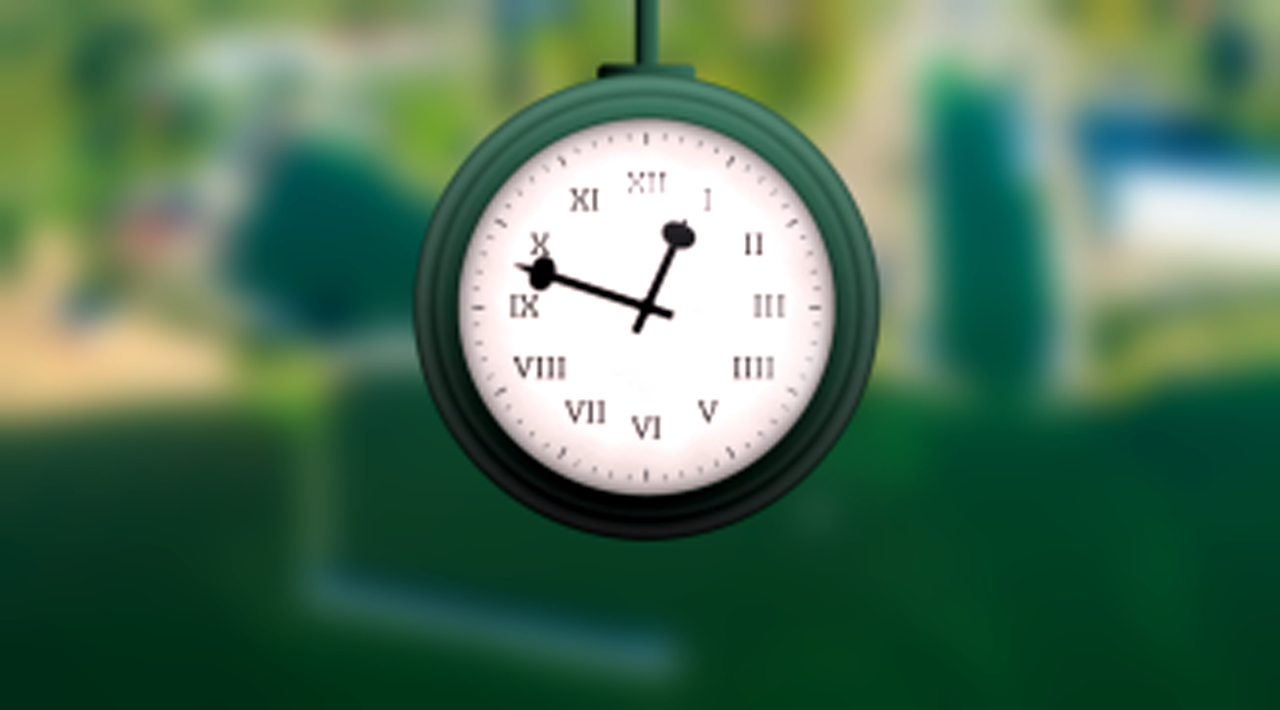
12:48
